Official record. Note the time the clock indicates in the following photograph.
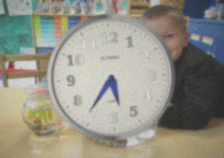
5:36
